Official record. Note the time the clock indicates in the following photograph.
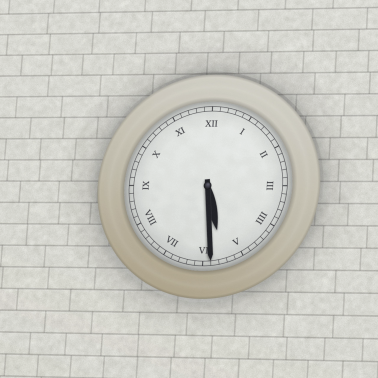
5:29
